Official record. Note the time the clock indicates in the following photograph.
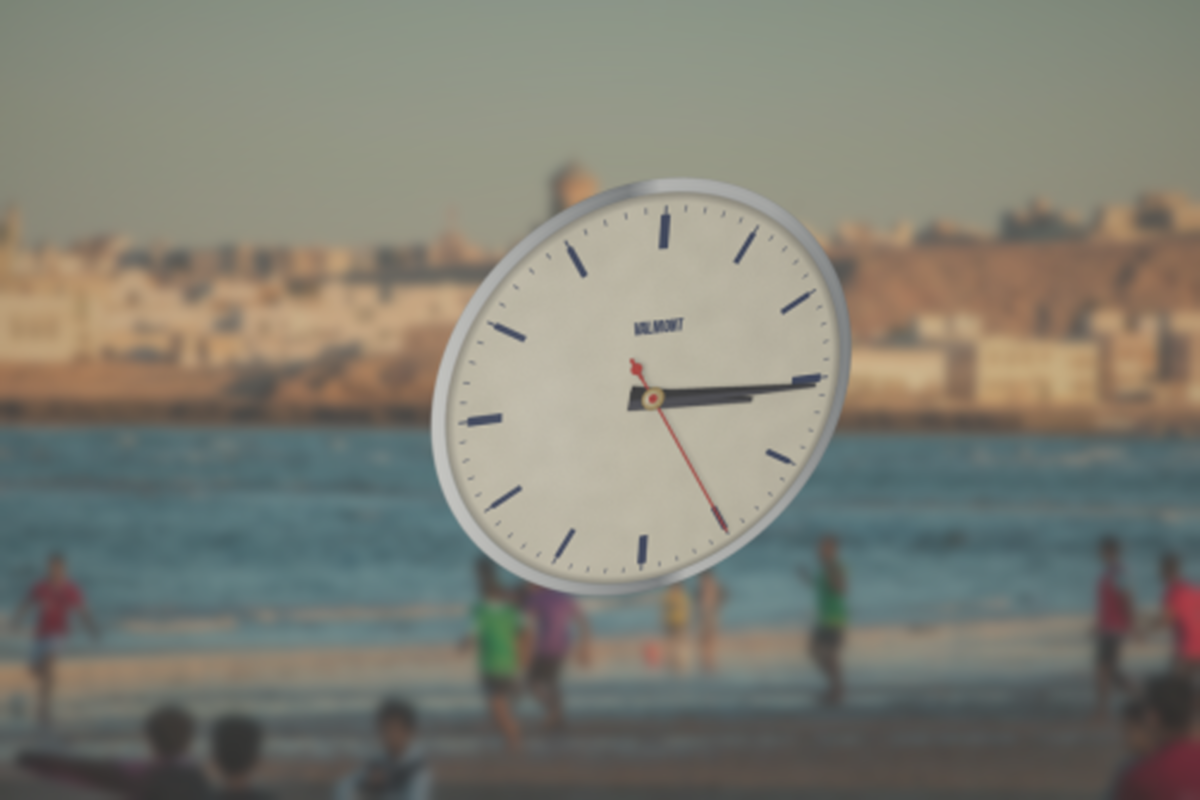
3:15:25
